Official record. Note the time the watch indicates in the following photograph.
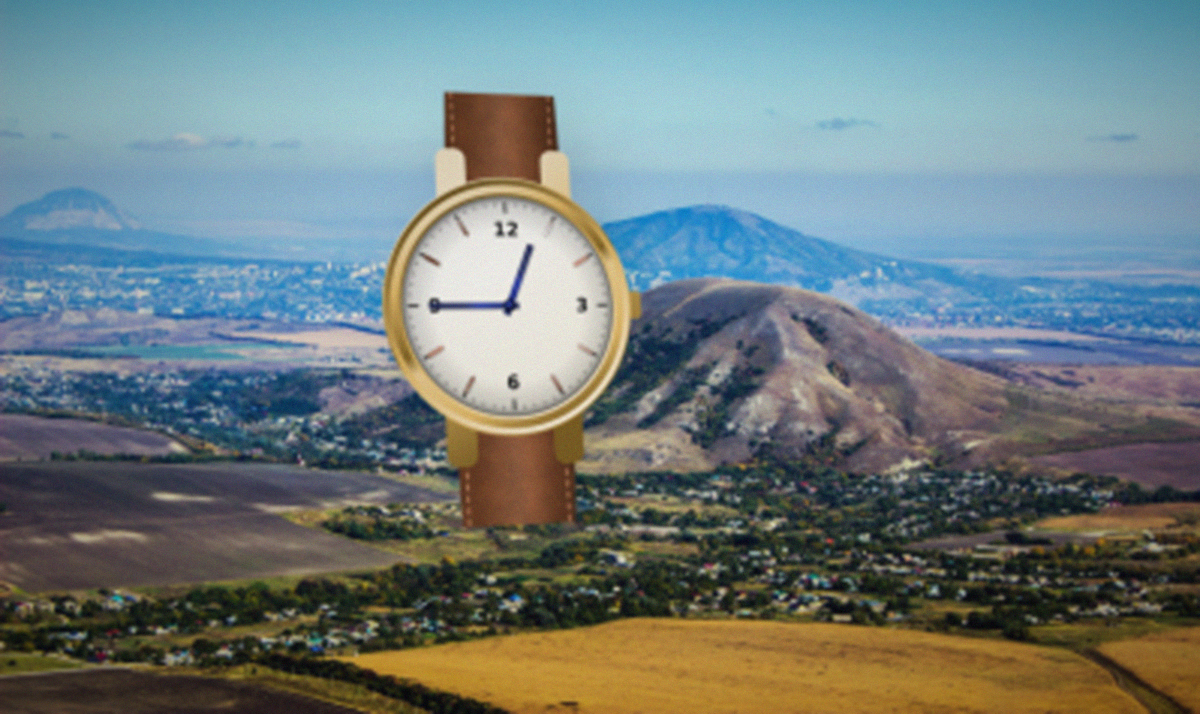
12:45
